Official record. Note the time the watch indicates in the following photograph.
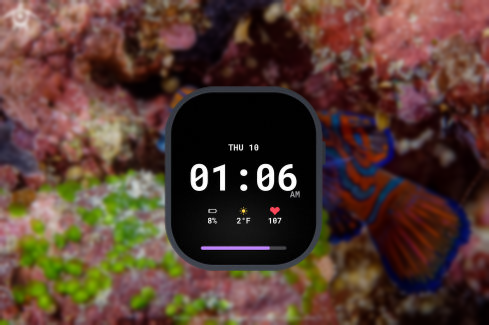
1:06
